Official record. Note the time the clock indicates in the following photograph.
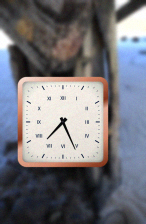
7:26
